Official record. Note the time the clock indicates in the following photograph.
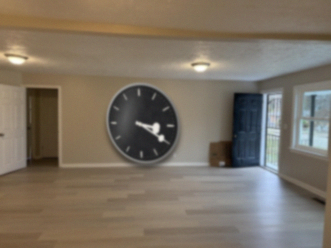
3:20
